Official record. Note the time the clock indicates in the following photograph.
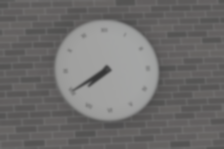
7:40
